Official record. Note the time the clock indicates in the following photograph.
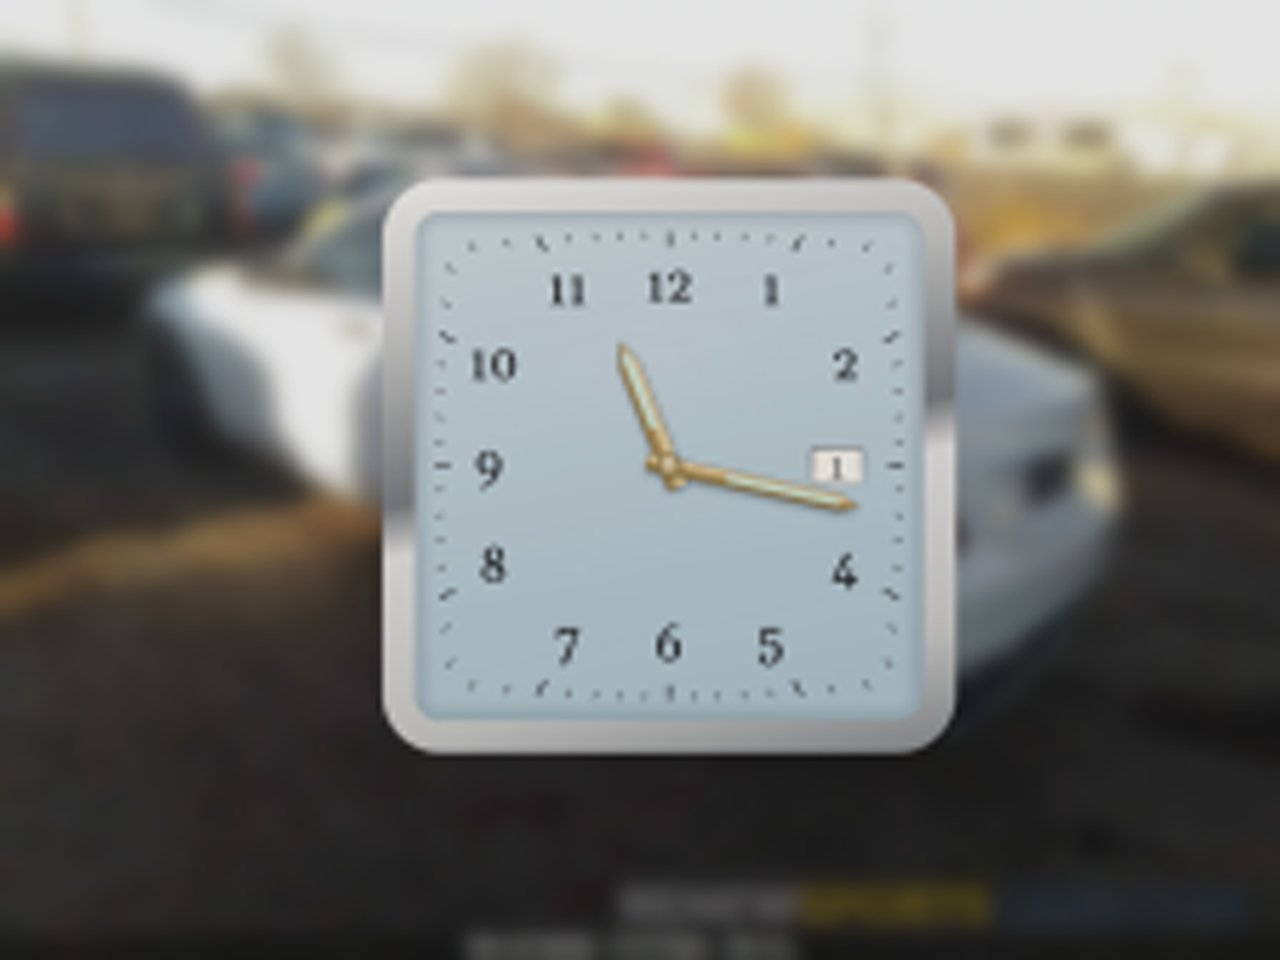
11:17
